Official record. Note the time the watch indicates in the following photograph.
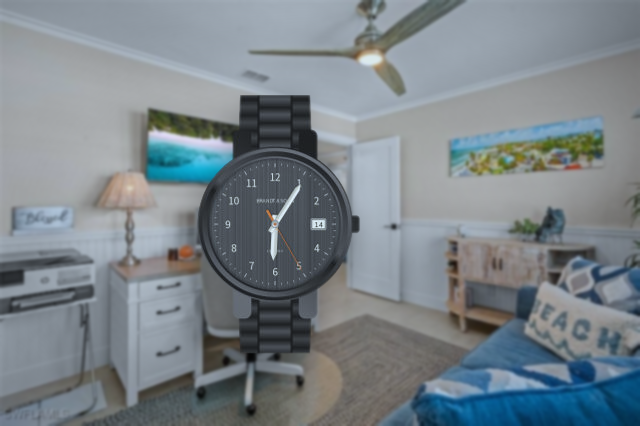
6:05:25
